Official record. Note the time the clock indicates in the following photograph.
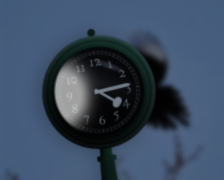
4:14
